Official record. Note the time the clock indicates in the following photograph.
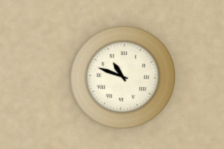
10:48
